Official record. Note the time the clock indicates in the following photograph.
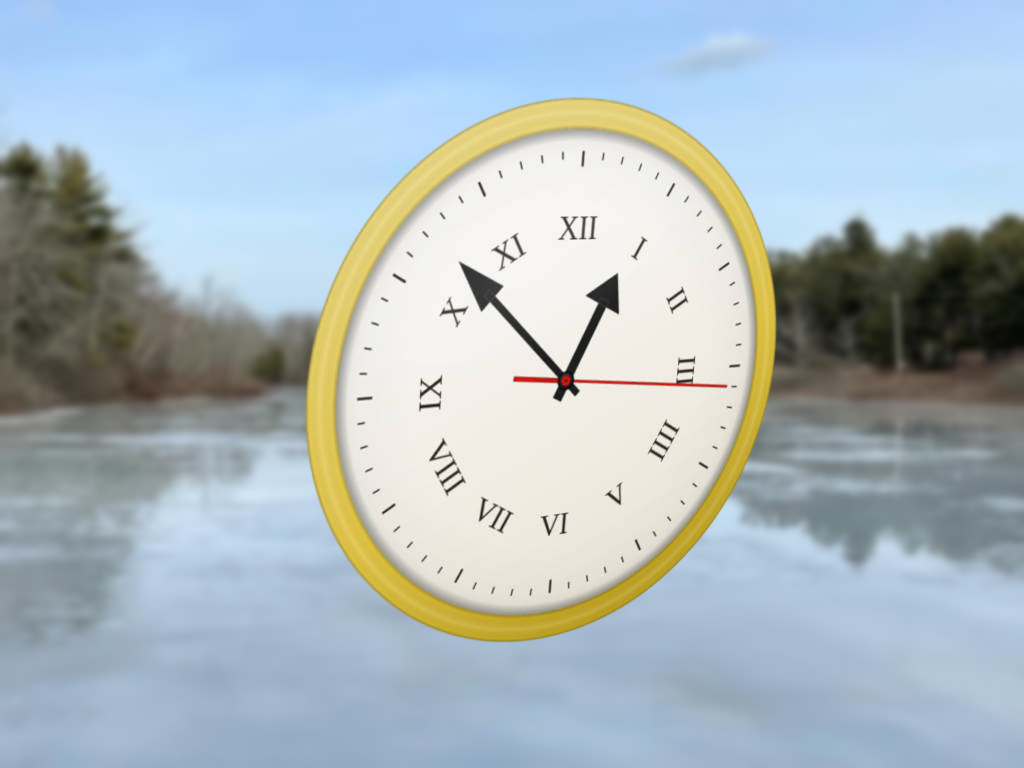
12:52:16
